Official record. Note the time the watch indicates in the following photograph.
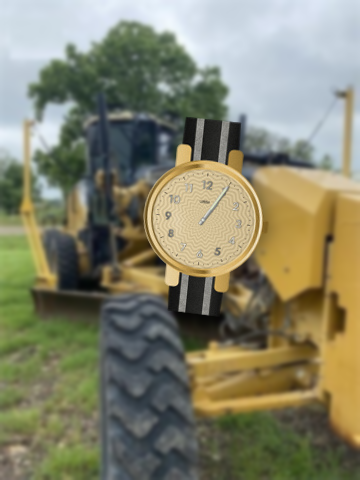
1:05
